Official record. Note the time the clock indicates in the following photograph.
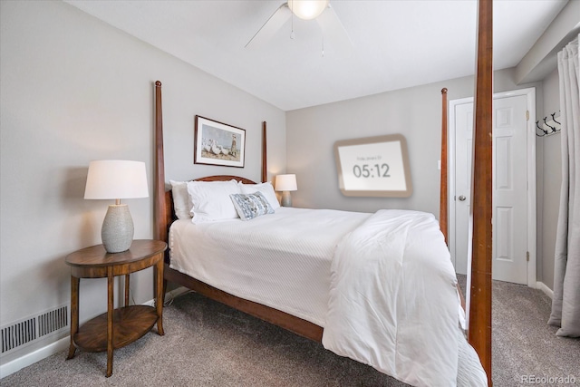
5:12
